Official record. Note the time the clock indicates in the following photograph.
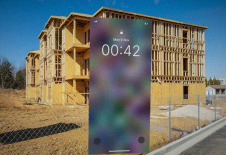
0:42
